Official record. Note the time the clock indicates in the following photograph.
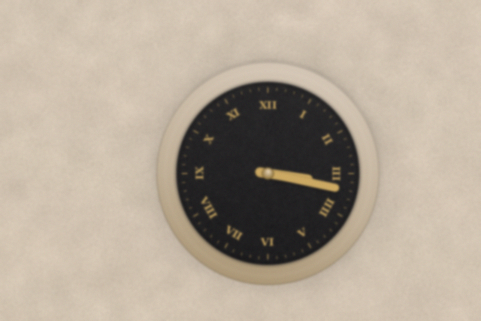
3:17
